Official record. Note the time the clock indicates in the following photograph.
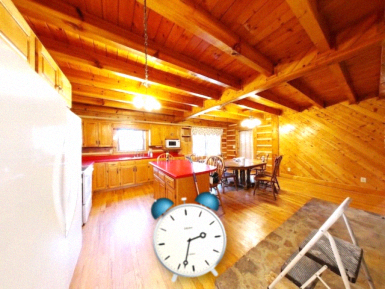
2:33
